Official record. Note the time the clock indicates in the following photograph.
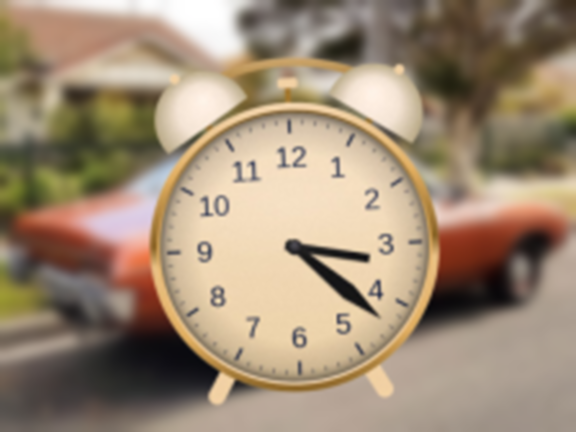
3:22
